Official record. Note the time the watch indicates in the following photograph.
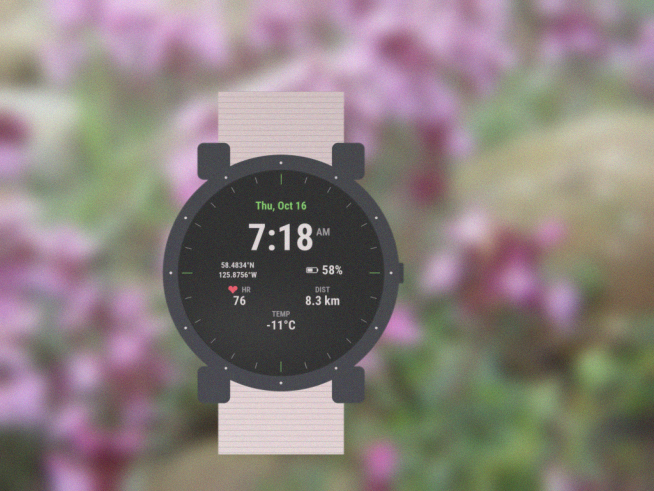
7:18
